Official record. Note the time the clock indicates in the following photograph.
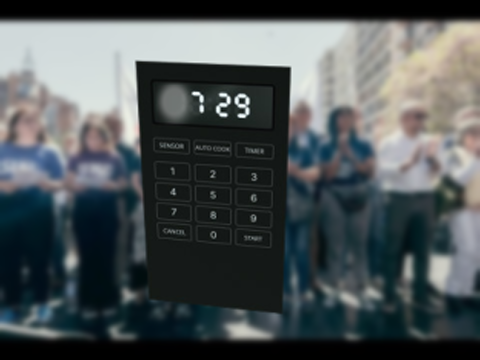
7:29
